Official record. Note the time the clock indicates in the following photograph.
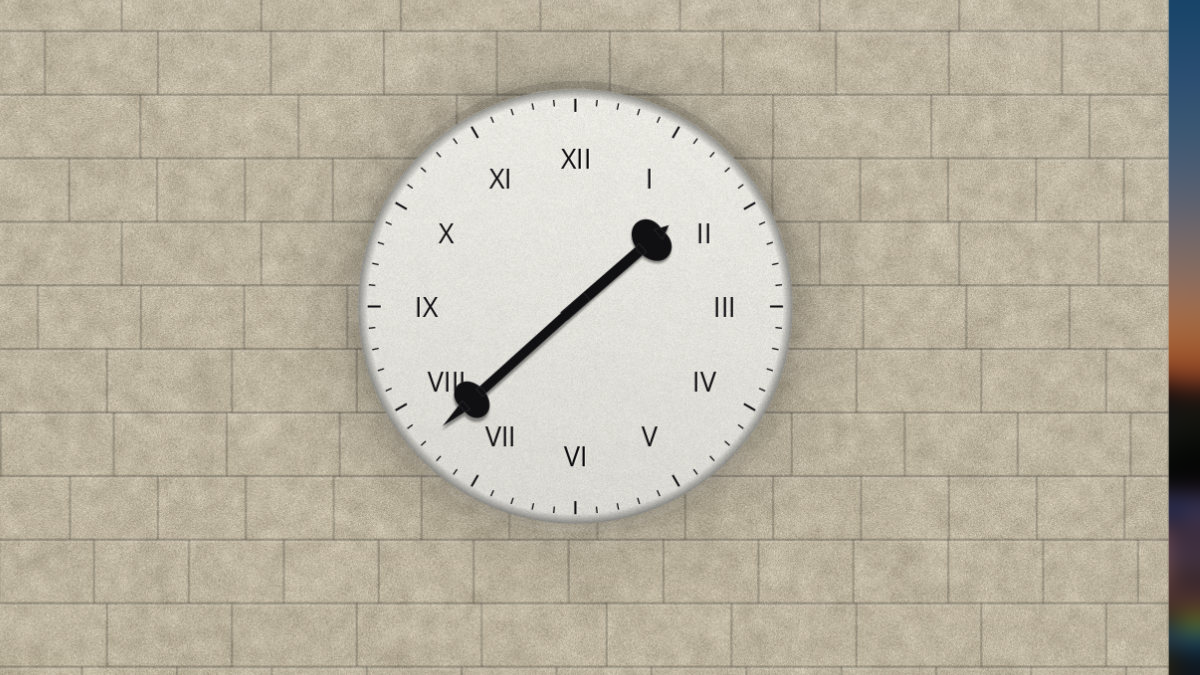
1:38
